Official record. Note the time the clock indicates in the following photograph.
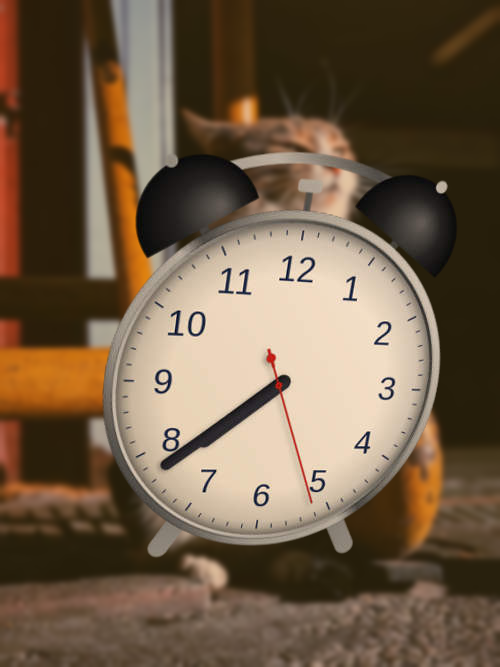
7:38:26
